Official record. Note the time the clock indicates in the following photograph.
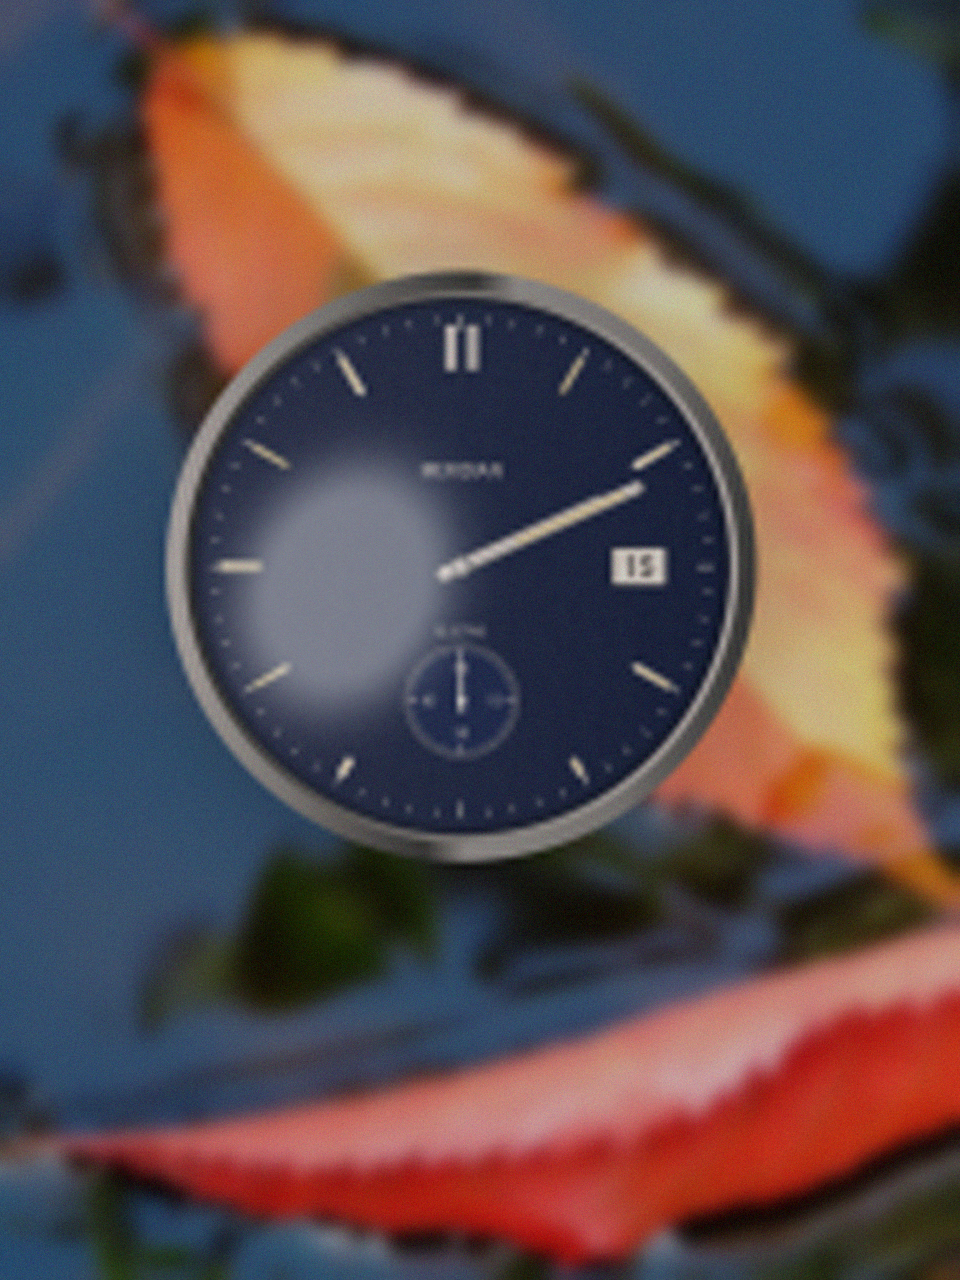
2:11
